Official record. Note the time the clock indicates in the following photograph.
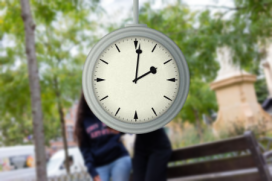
2:01
